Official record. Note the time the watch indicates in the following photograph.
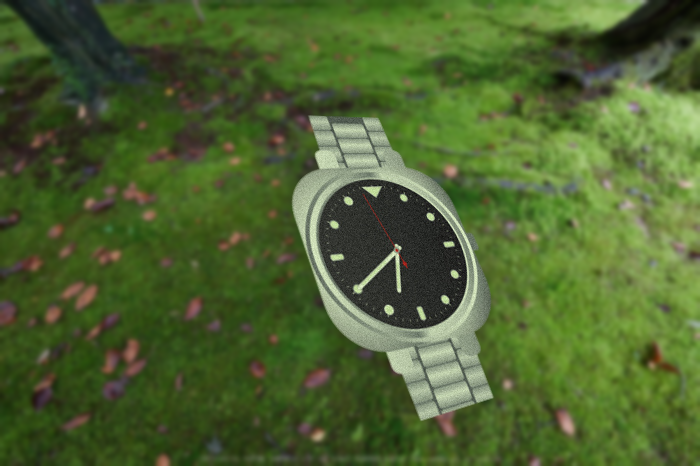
6:39:58
